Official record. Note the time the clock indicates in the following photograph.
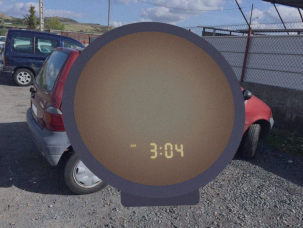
3:04
